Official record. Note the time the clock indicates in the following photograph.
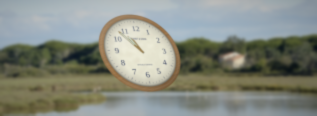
10:53
